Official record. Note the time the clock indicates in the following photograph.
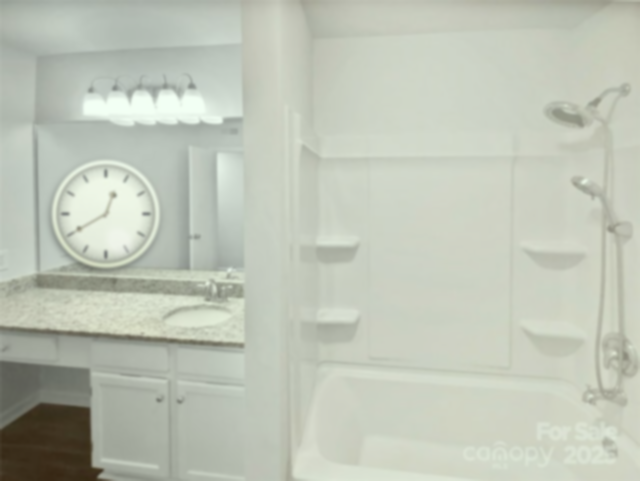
12:40
